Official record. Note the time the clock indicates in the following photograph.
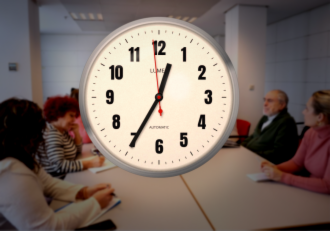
12:34:59
